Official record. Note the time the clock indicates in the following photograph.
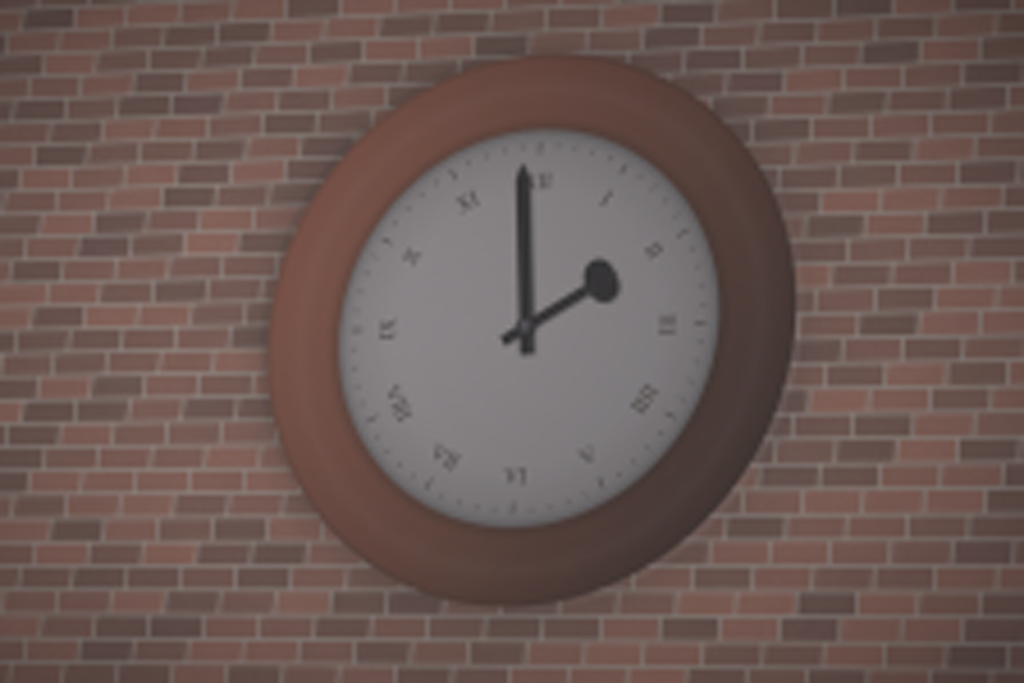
1:59
